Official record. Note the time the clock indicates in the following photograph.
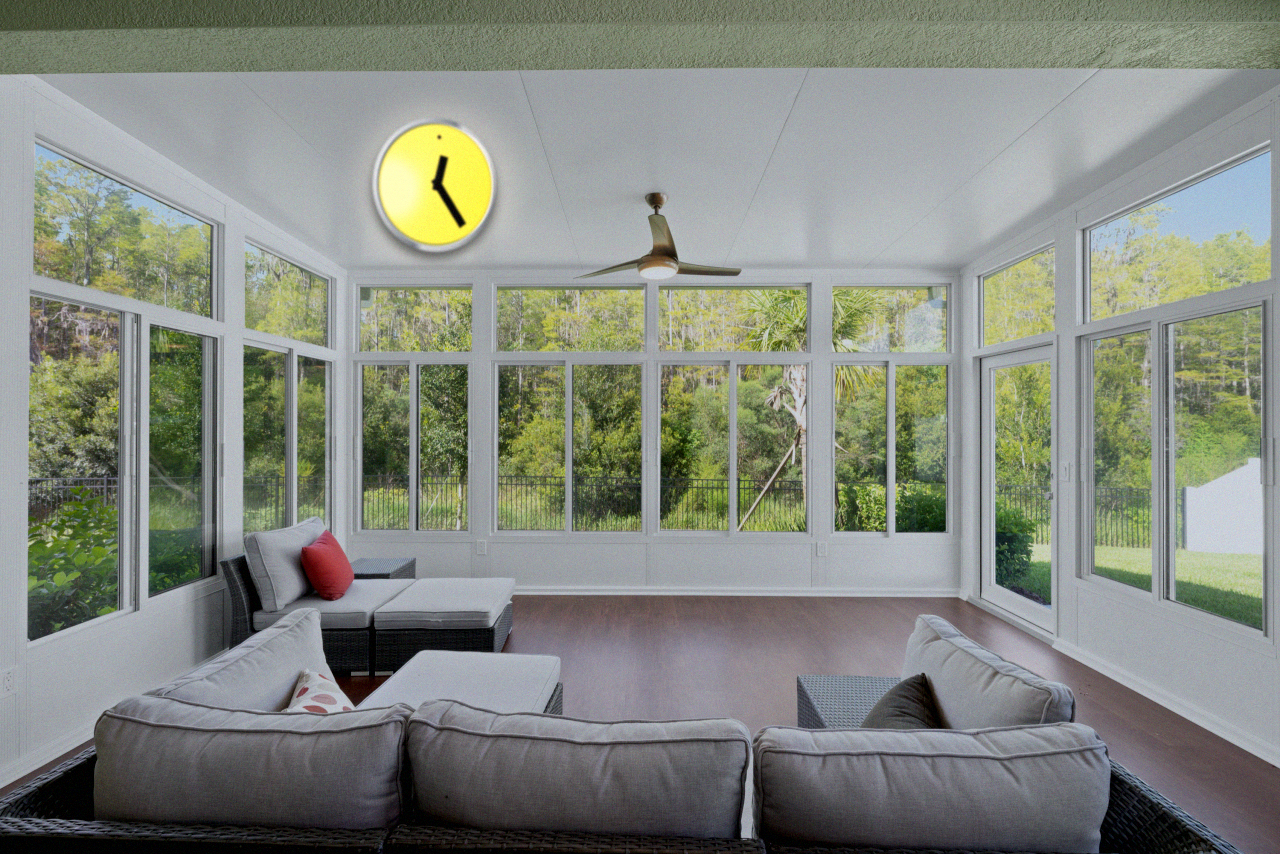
12:24
